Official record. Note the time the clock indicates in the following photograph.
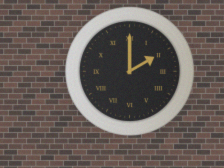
2:00
